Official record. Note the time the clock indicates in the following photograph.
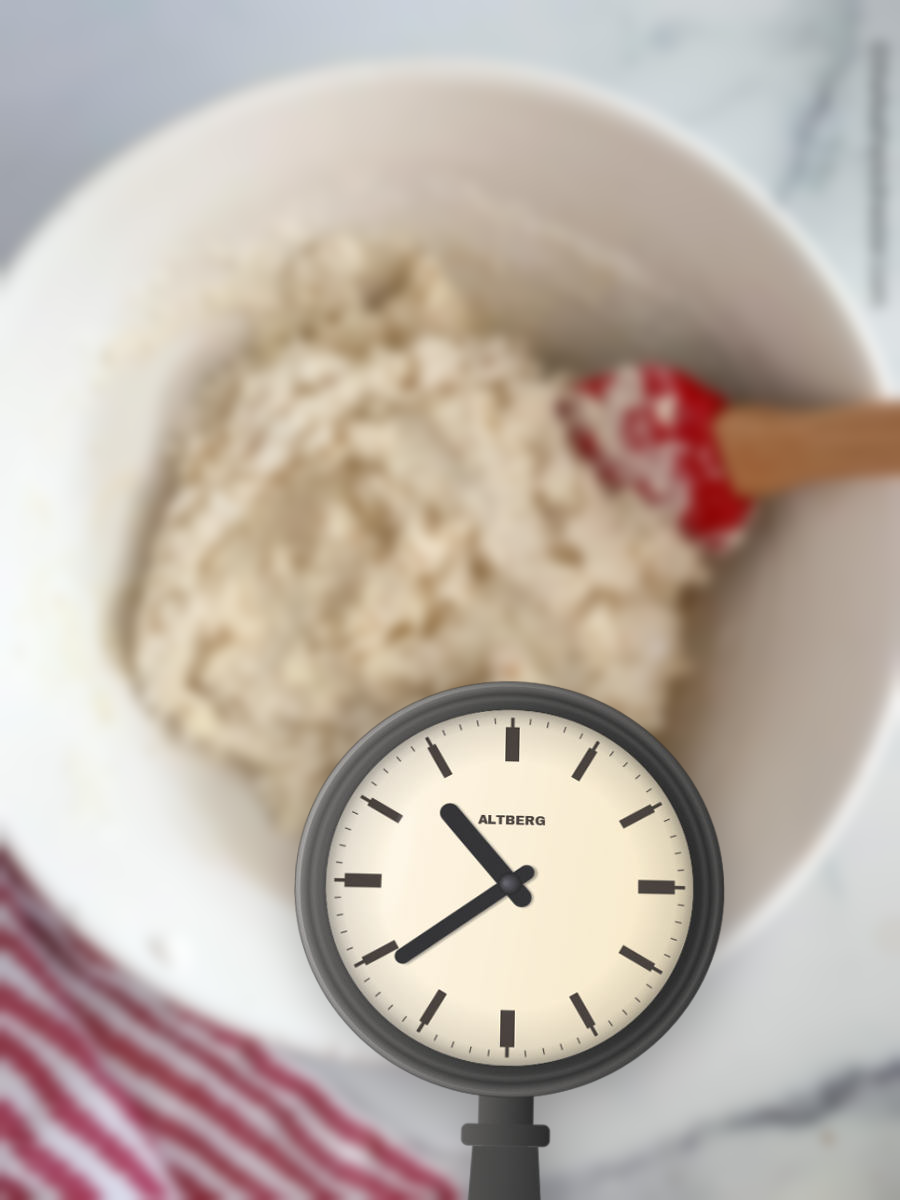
10:39
